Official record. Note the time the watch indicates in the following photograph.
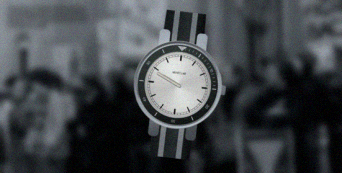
9:49
